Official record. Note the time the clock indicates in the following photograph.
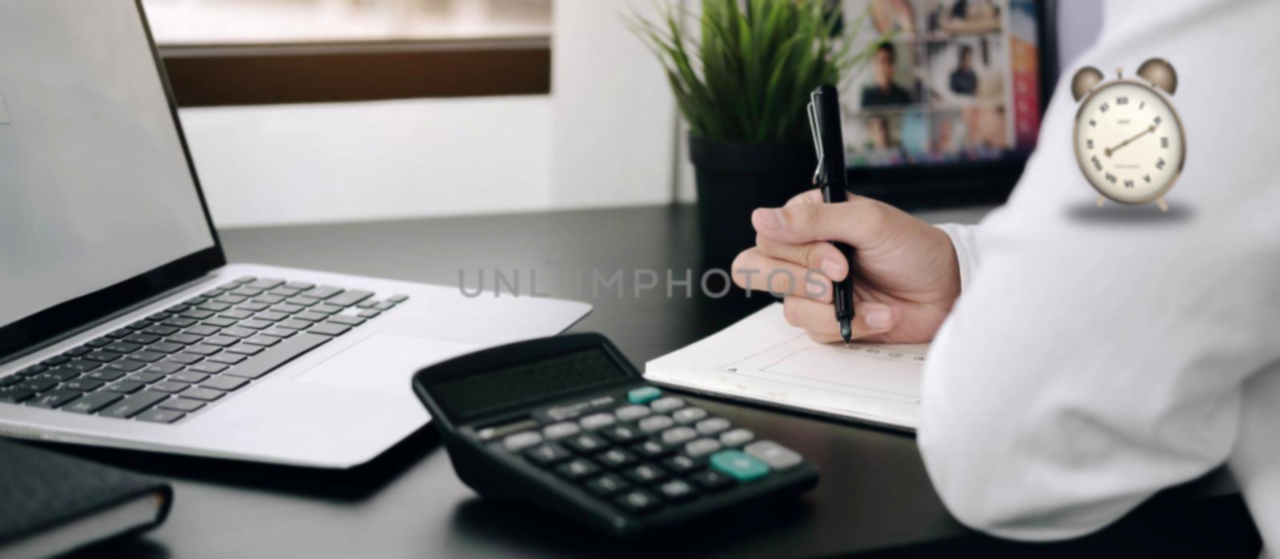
8:11
